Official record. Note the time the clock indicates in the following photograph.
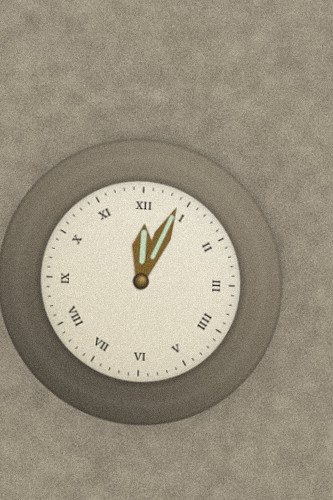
12:04
